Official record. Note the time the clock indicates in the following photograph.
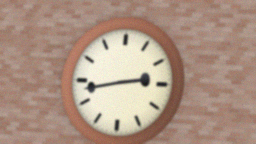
2:43
